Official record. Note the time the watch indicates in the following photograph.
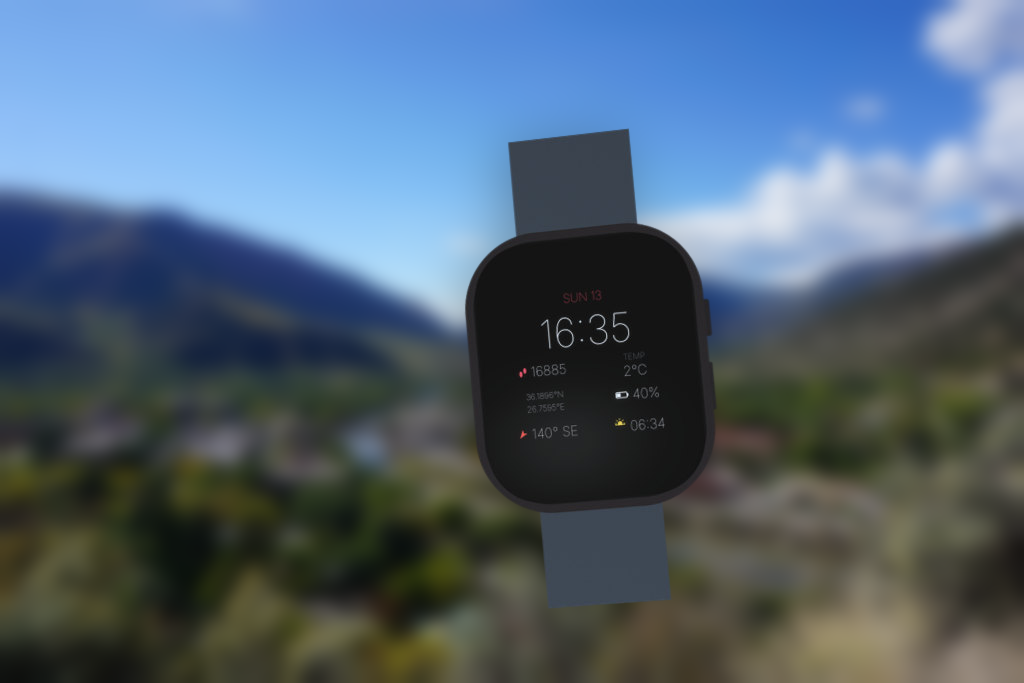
16:35
